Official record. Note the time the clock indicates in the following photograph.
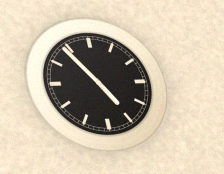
4:54
